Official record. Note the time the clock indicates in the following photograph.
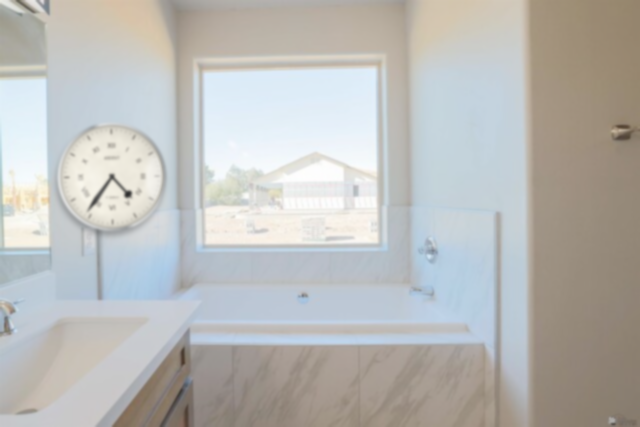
4:36
